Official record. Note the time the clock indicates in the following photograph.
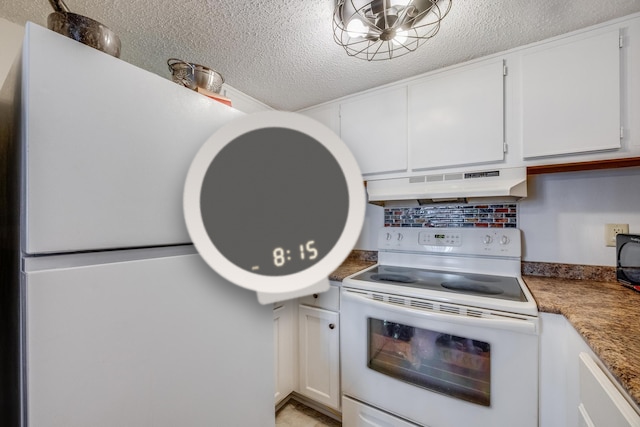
8:15
